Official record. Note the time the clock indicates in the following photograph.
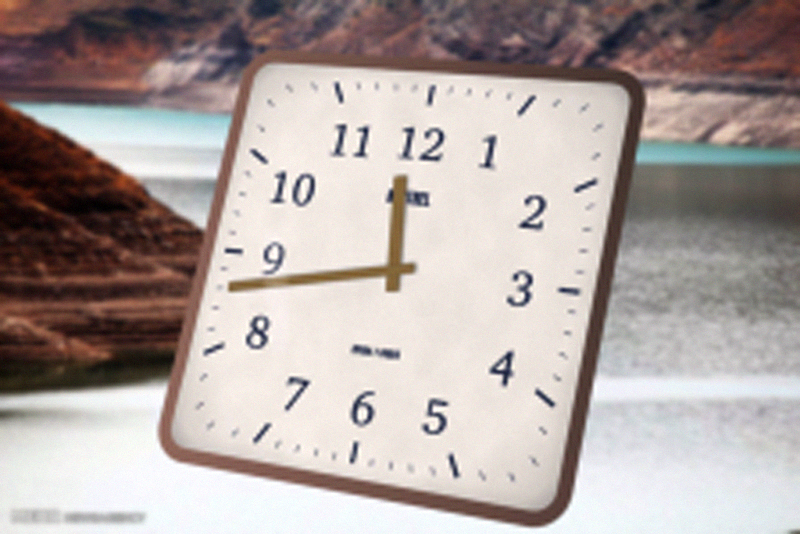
11:43
